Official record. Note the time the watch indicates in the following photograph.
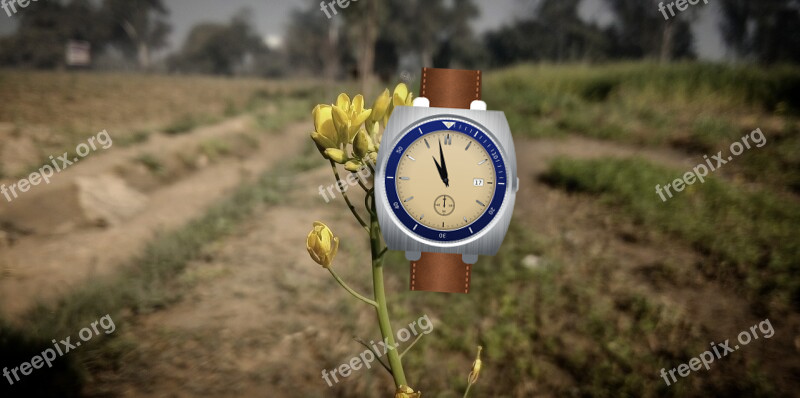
10:58
